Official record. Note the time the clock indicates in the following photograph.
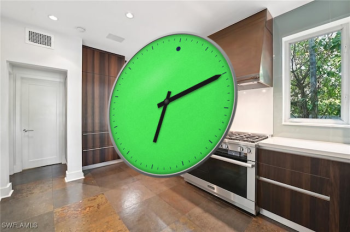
6:10
